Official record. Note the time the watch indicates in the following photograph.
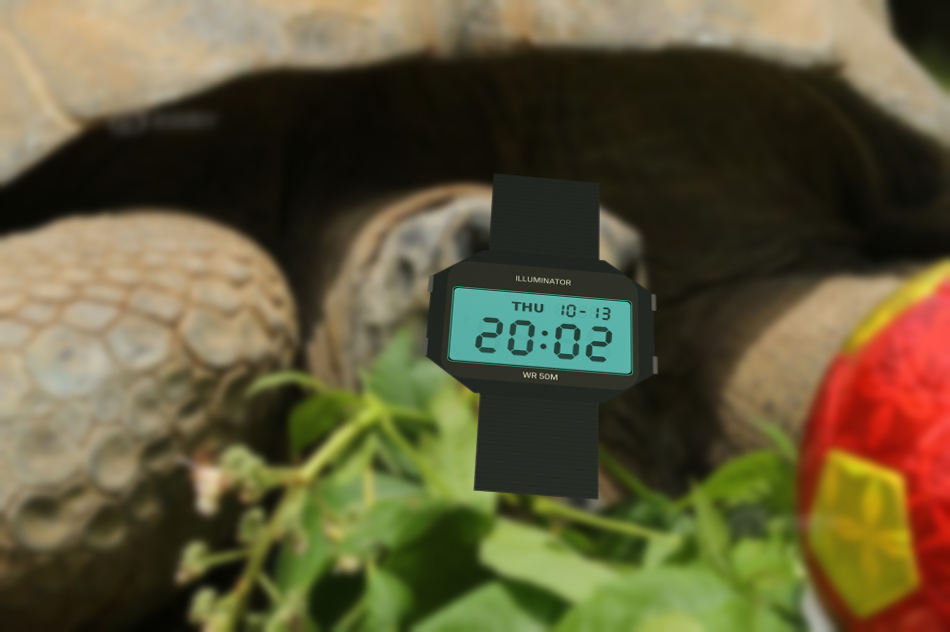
20:02
